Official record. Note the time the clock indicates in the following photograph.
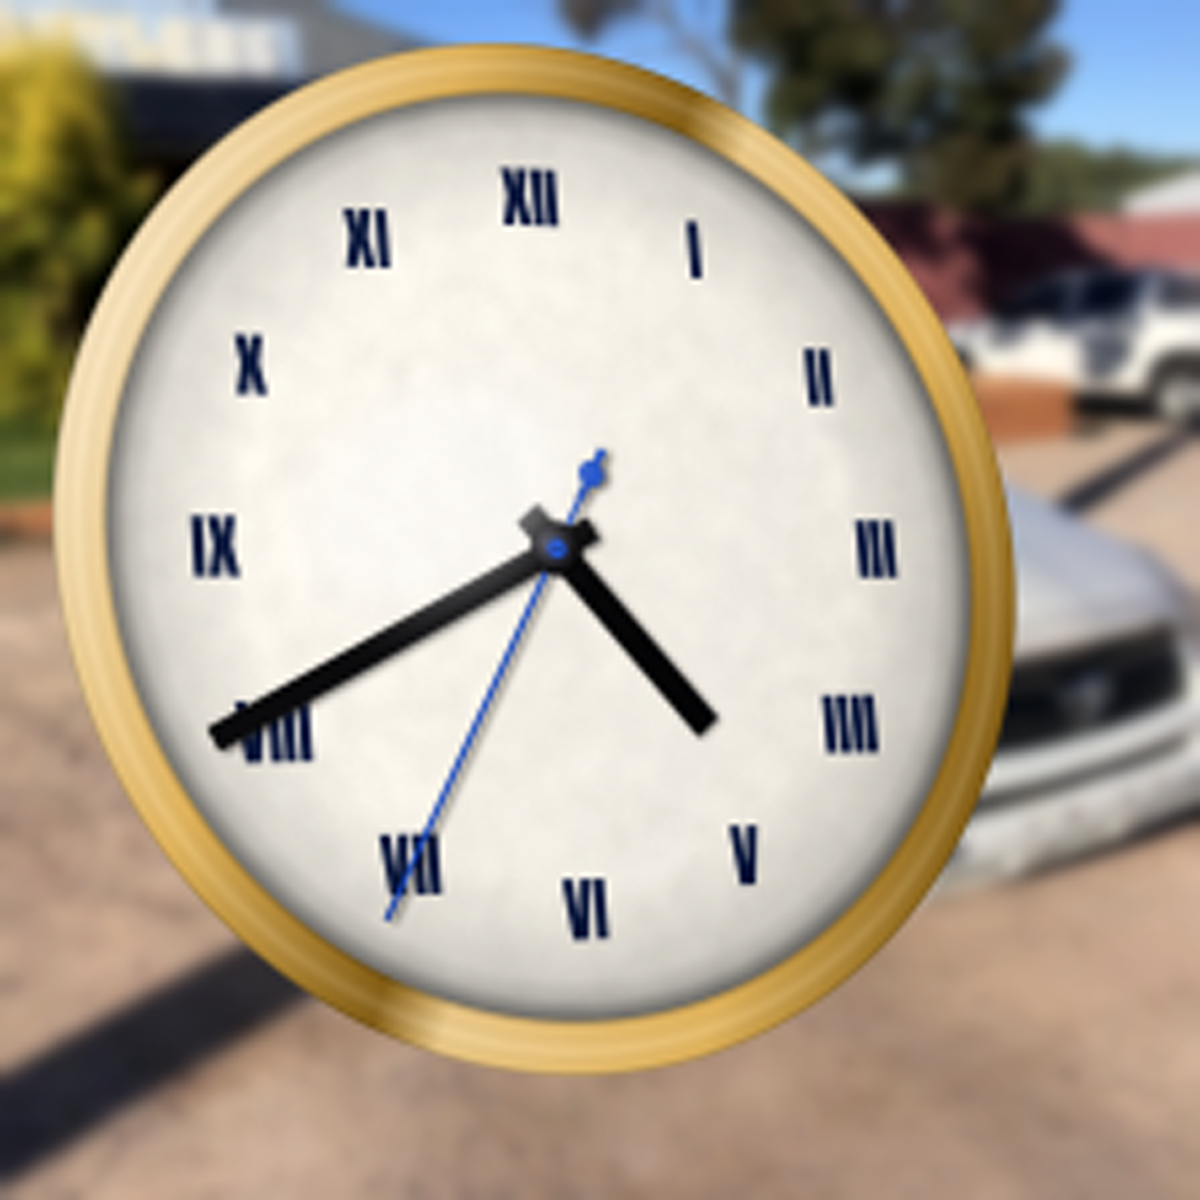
4:40:35
